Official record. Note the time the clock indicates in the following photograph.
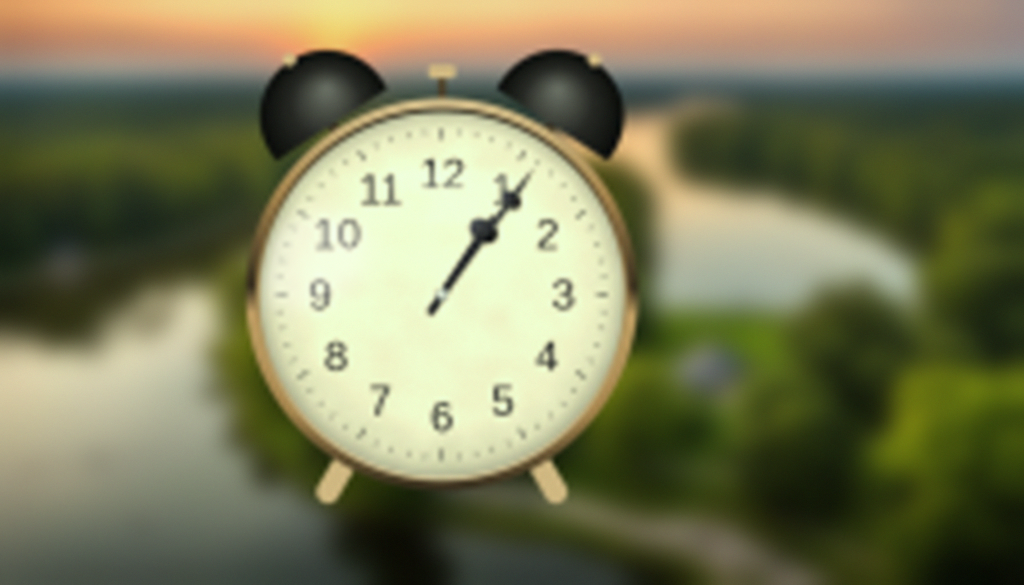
1:06
